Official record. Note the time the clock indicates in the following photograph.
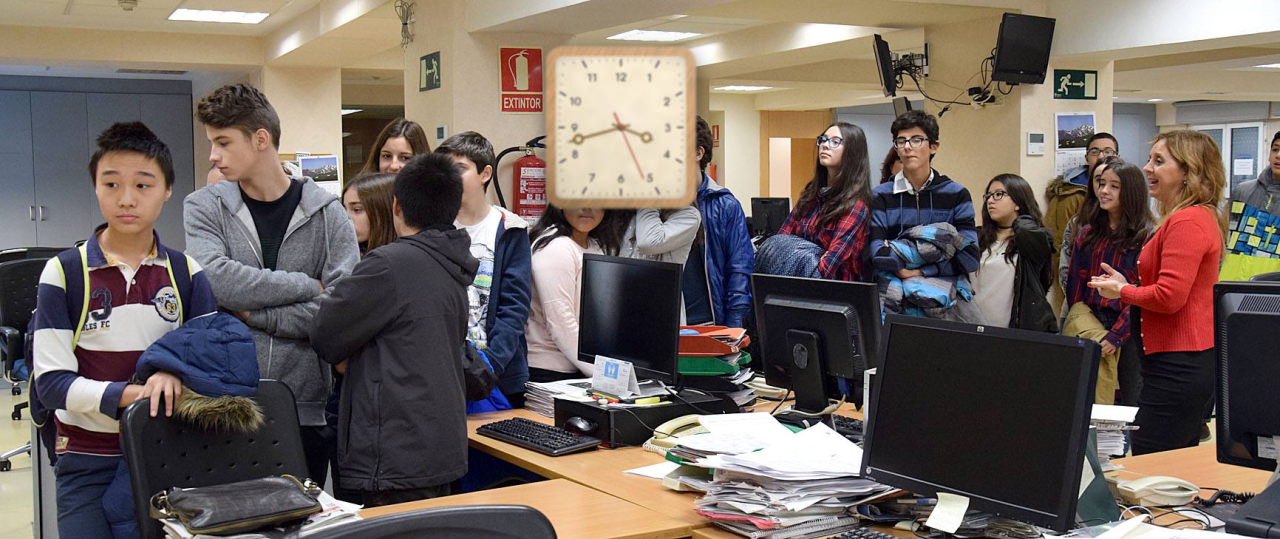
3:42:26
